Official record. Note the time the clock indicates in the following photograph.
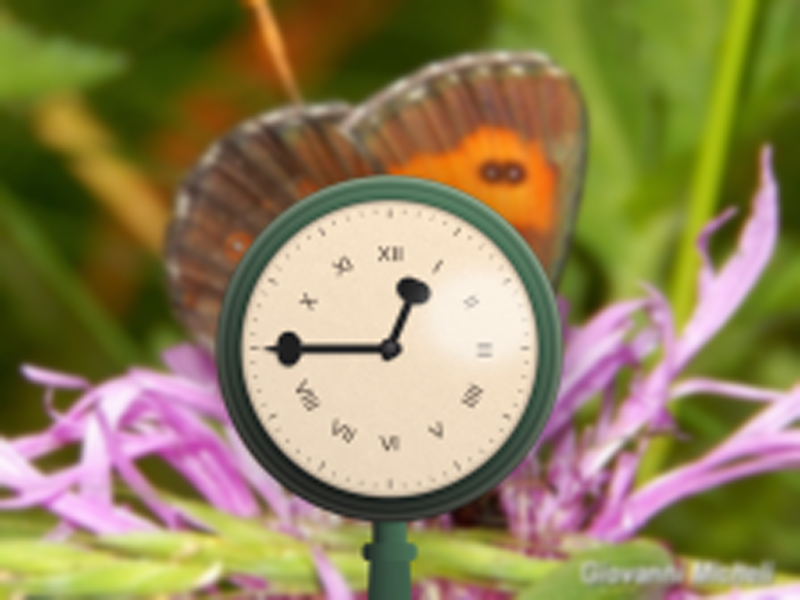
12:45
